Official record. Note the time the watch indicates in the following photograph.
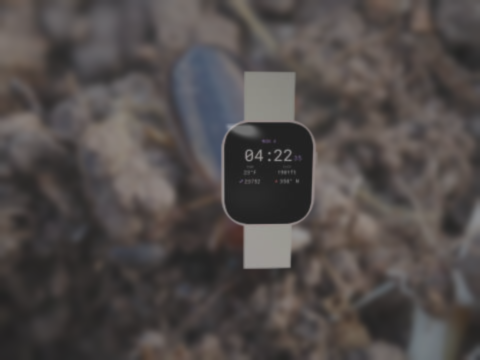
4:22
